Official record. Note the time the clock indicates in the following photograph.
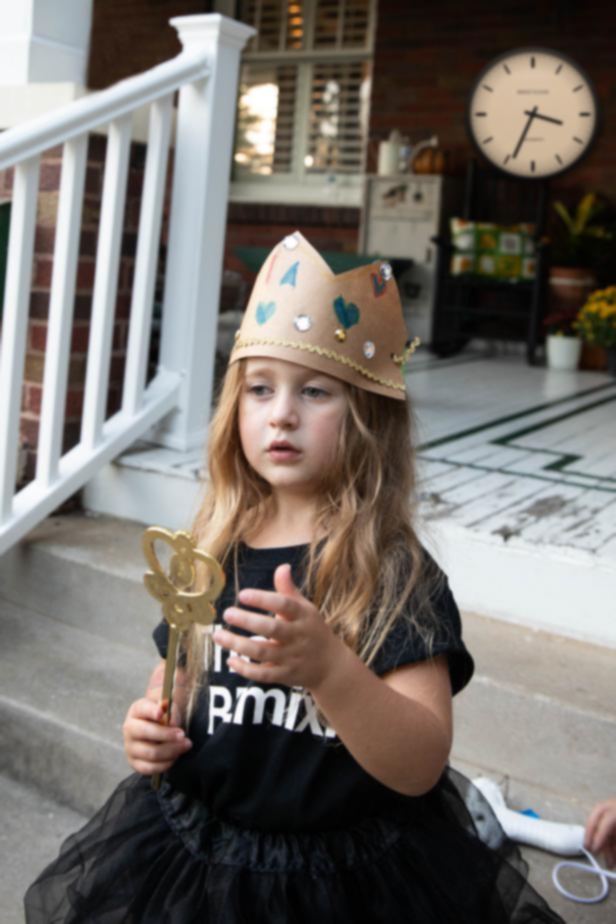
3:34
